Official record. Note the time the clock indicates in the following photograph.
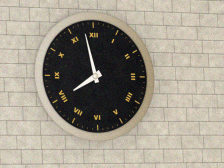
7:58
